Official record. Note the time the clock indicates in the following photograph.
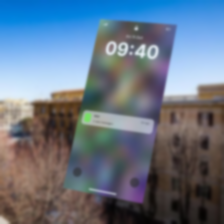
9:40
